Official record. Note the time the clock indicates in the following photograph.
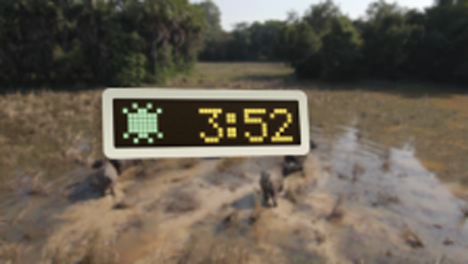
3:52
